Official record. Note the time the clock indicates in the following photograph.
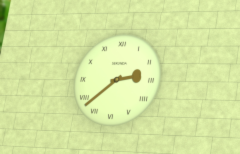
2:38
